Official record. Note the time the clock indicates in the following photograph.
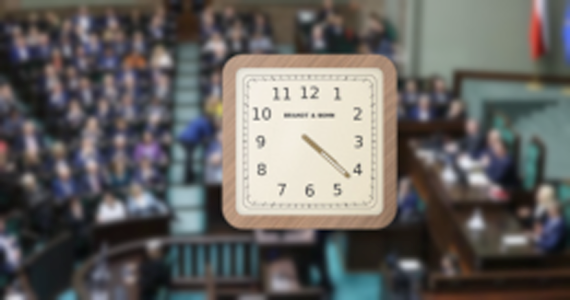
4:22
